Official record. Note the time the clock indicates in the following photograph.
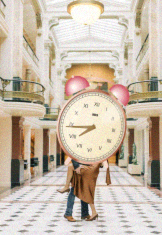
7:44
